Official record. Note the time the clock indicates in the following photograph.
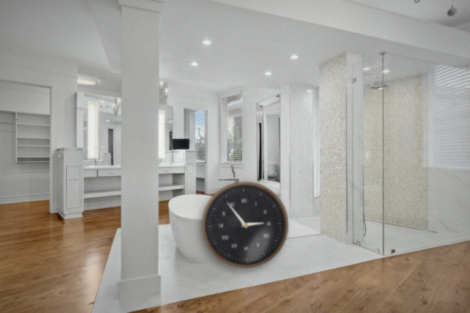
2:54
